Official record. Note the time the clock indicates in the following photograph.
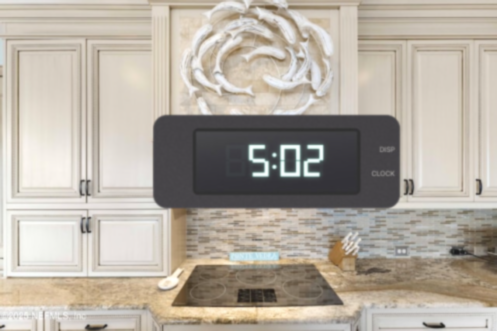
5:02
